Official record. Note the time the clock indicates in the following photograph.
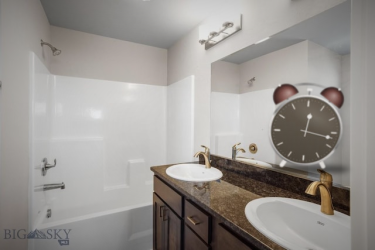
12:17
